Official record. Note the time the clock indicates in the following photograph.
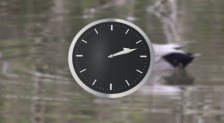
2:12
